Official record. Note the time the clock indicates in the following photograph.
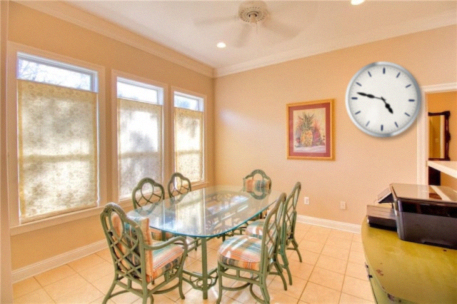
4:47
